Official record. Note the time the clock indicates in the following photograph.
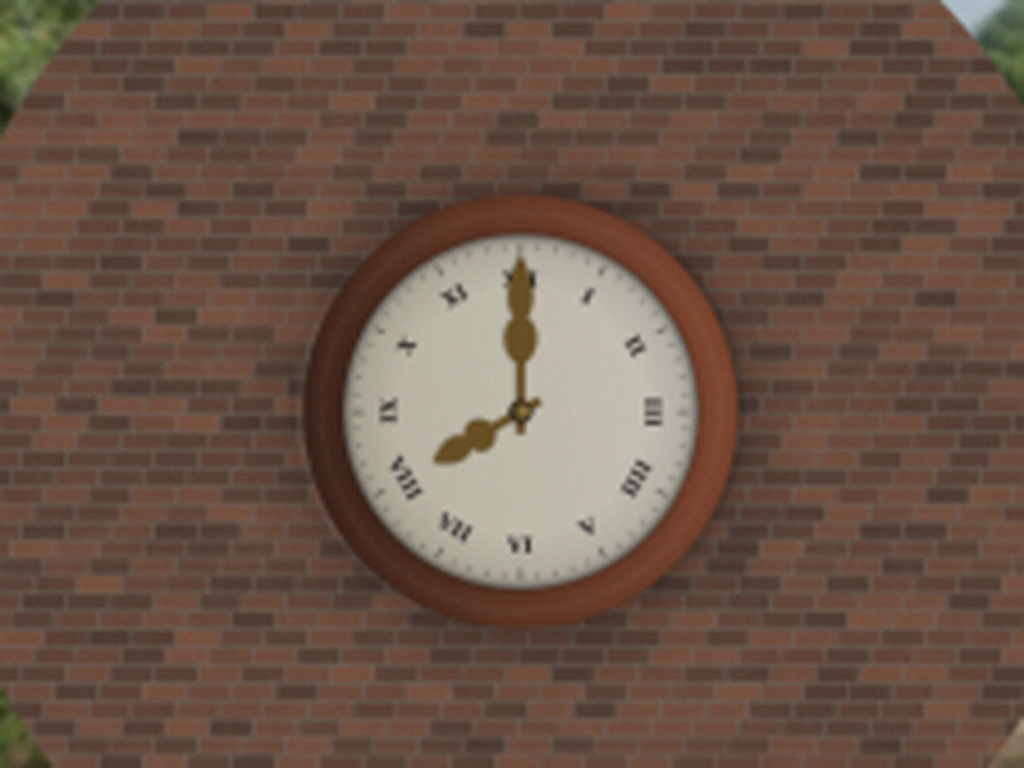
8:00
